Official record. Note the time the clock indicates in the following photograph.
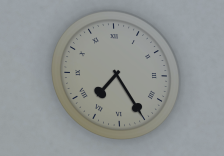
7:25
